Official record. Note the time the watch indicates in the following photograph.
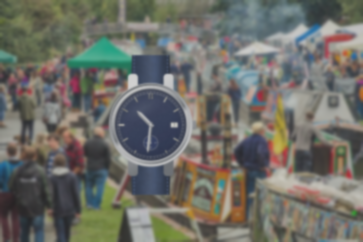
10:31
